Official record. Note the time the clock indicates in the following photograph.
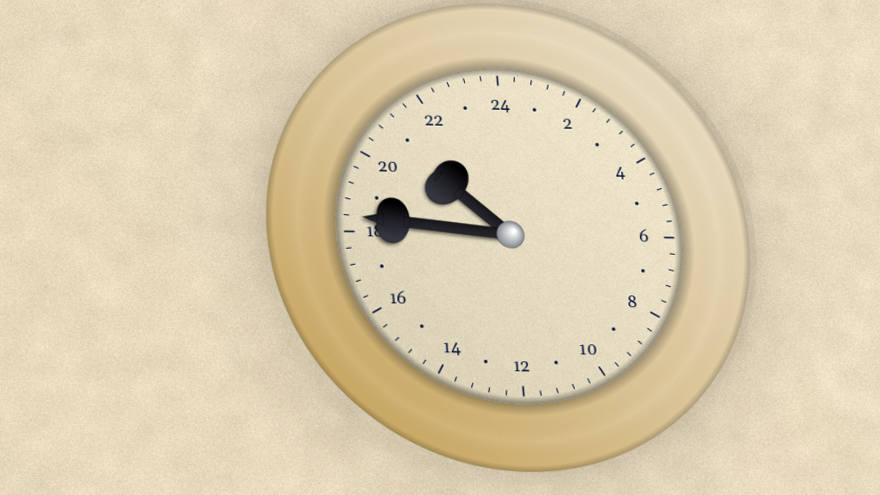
20:46
